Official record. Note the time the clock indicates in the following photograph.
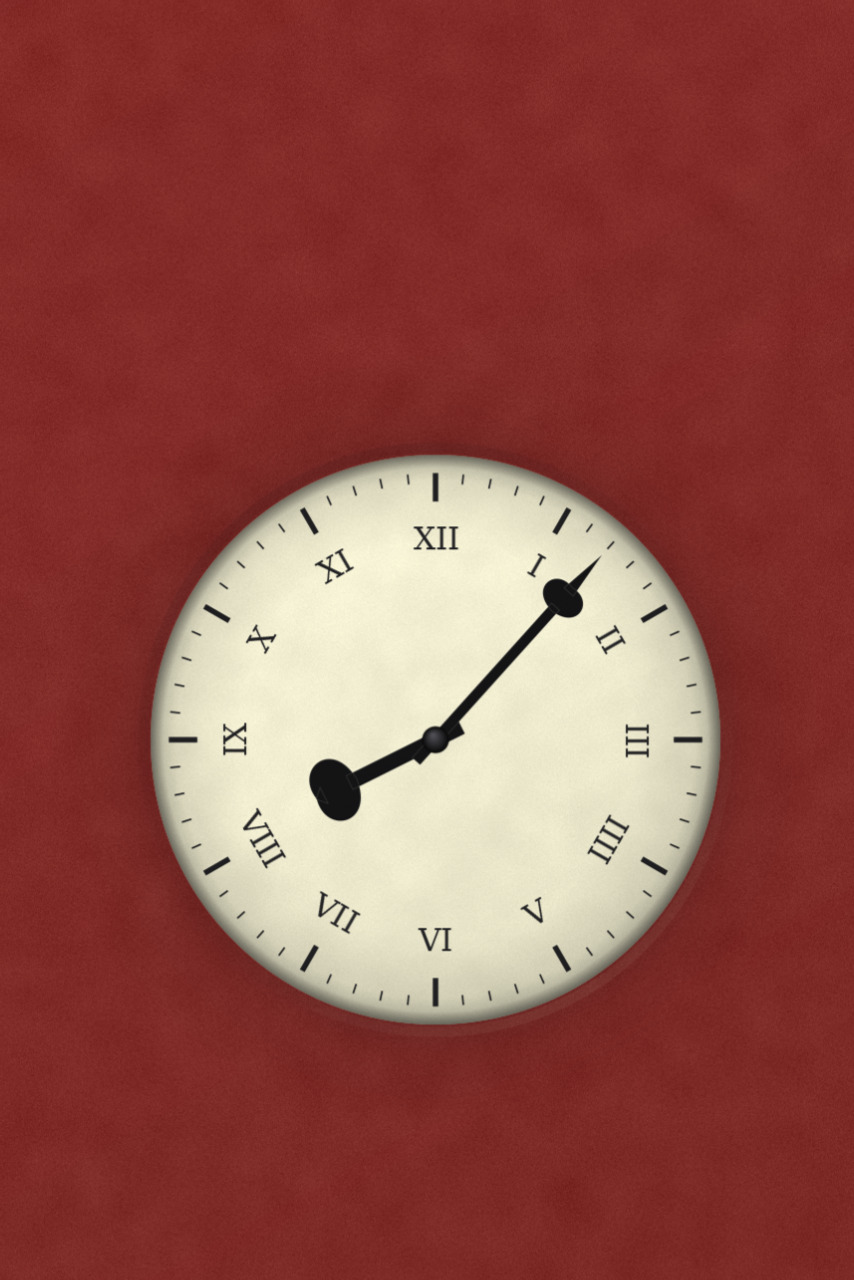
8:07
